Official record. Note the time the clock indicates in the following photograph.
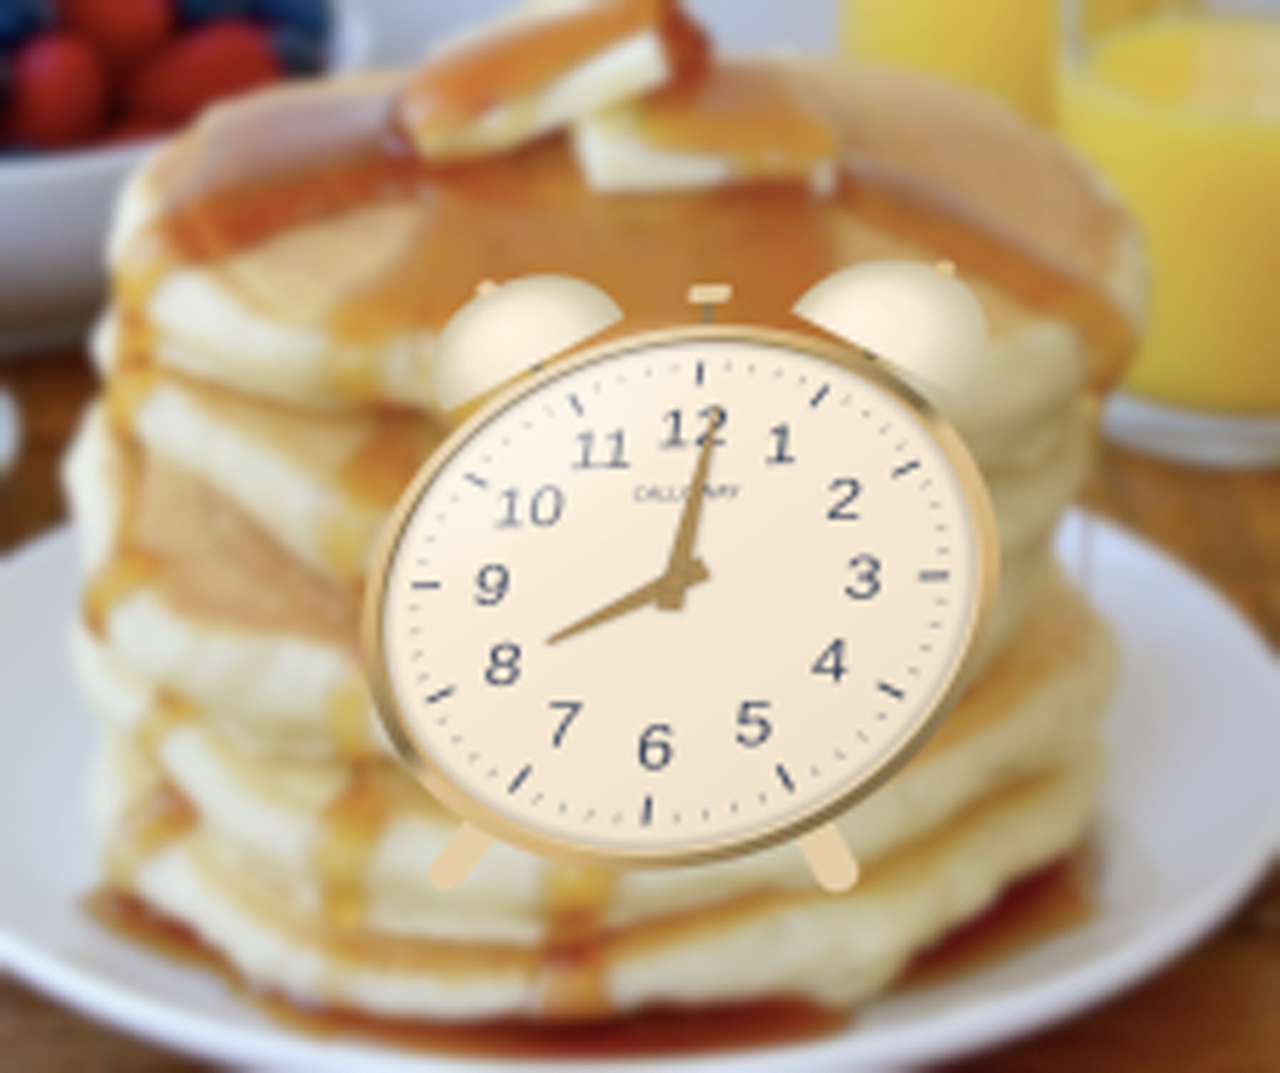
8:01
